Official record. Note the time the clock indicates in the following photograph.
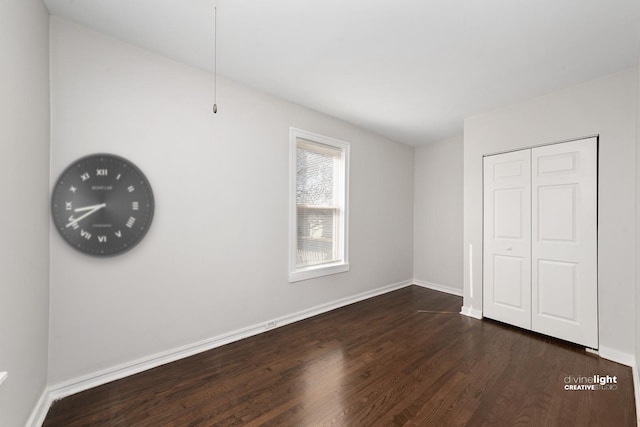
8:40
